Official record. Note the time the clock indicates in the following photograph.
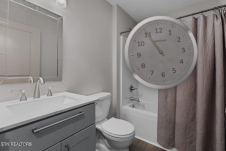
10:55
